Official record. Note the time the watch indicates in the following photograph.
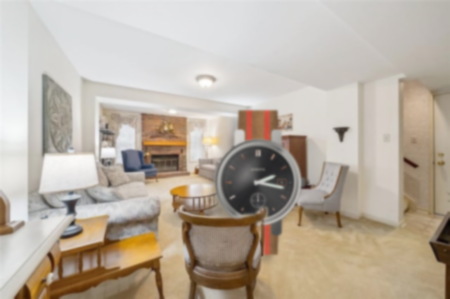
2:17
